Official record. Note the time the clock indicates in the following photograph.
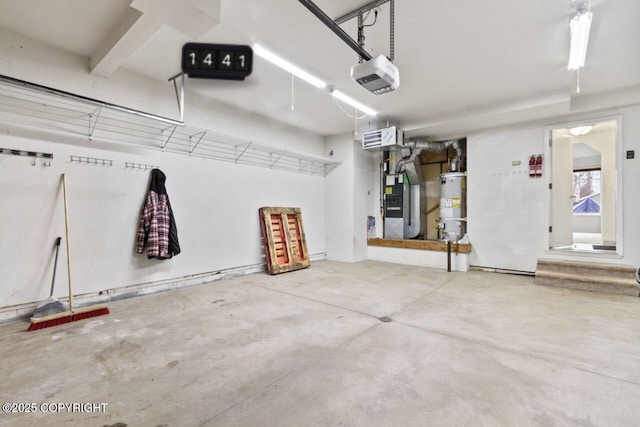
14:41
